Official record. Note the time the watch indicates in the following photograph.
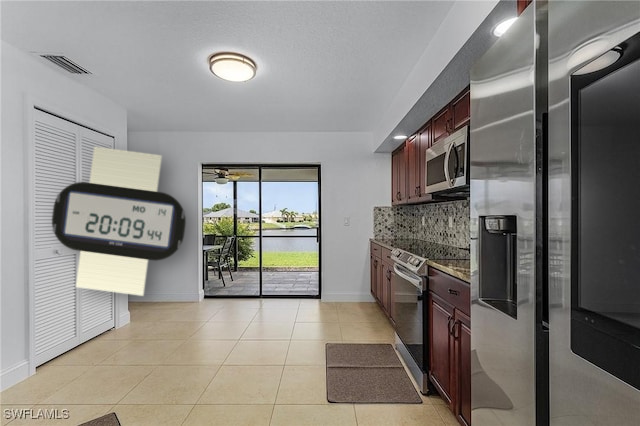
20:09:44
